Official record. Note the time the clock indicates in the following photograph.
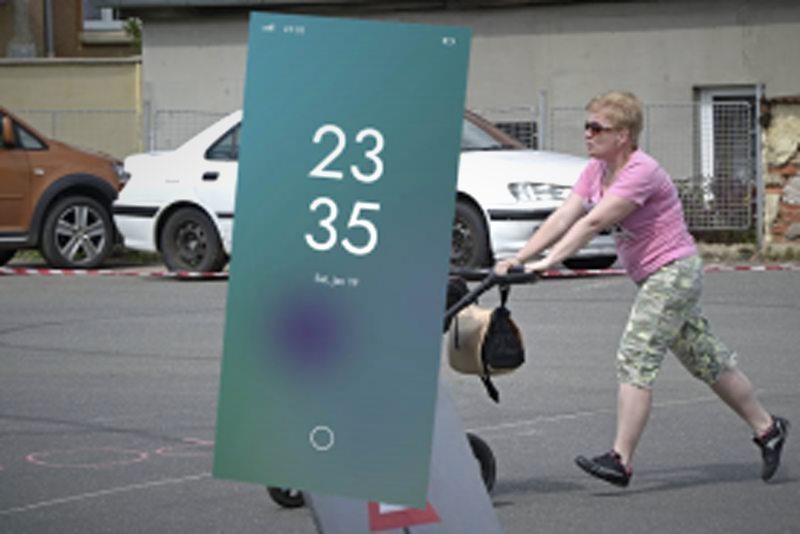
23:35
